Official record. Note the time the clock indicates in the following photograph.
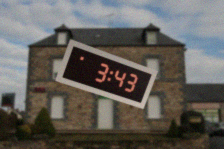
3:43
